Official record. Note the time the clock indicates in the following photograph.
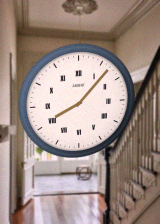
8:07
